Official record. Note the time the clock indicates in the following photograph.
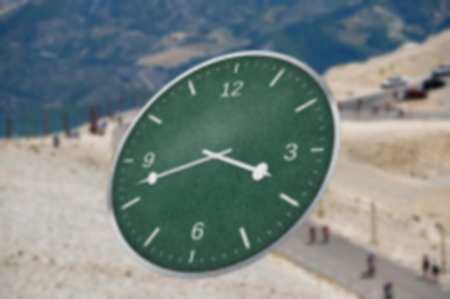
3:42
